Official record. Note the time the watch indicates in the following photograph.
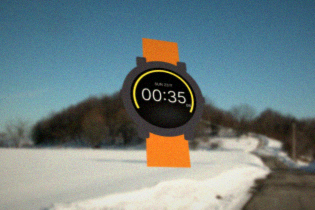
0:35
